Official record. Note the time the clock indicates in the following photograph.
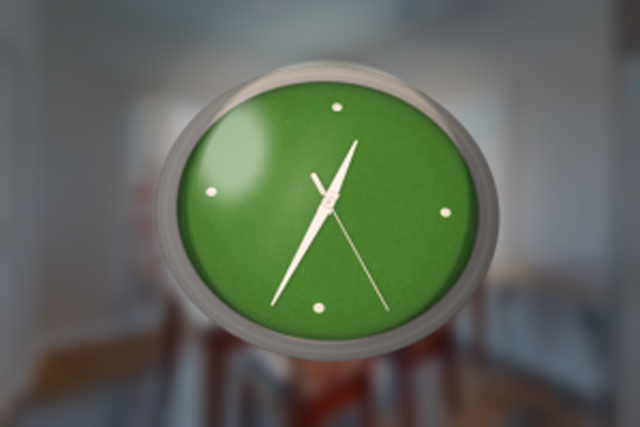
12:33:25
